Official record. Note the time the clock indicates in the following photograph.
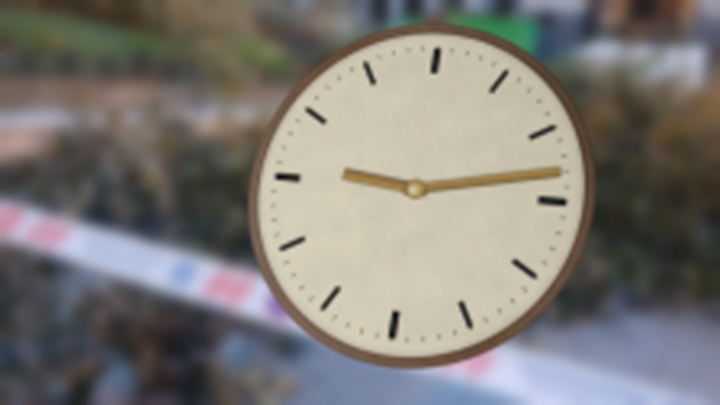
9:13
